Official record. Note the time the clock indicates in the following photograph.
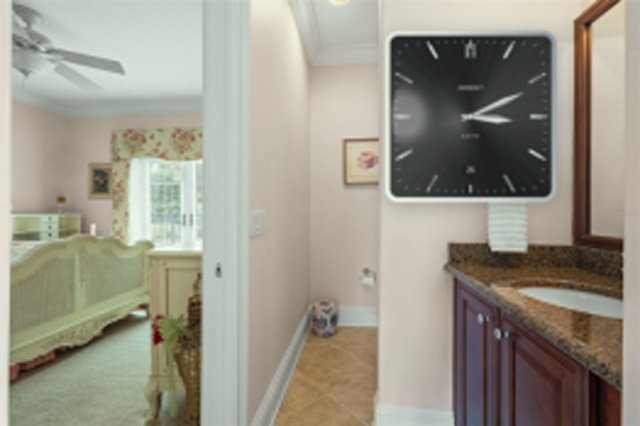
3:11
